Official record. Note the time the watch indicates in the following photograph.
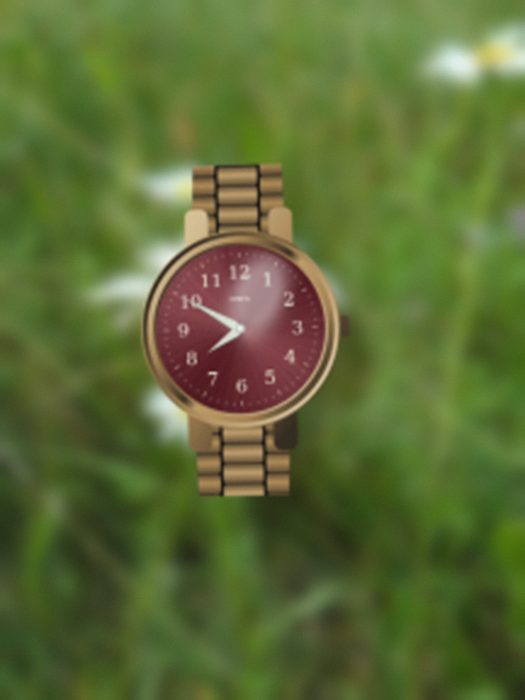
7:50
